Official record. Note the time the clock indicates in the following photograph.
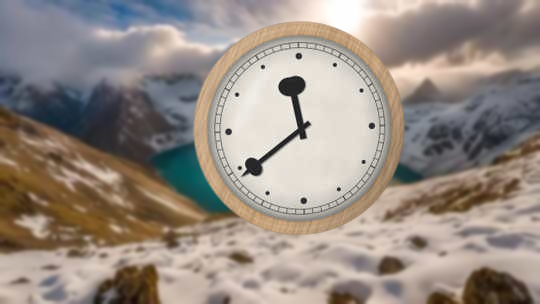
11:39
